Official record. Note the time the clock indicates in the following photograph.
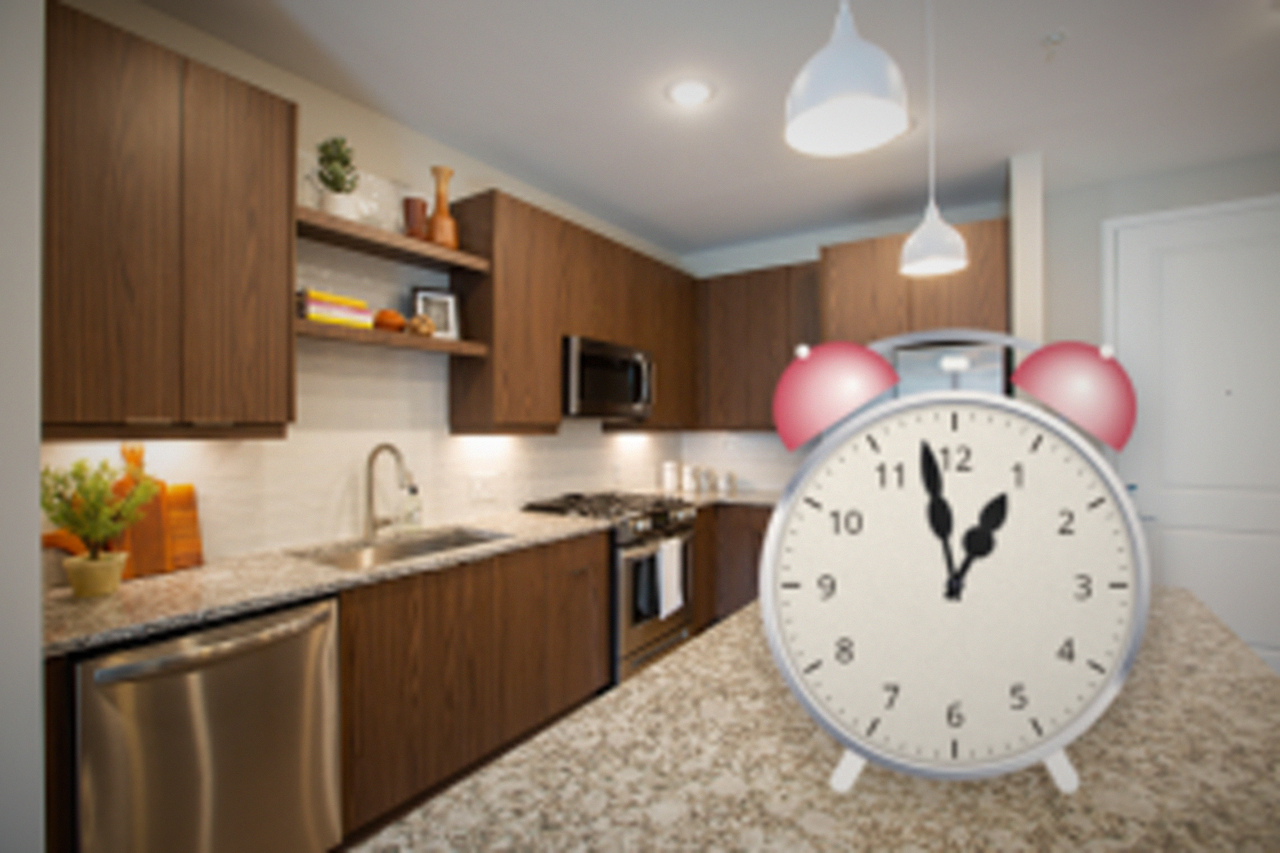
12:58
